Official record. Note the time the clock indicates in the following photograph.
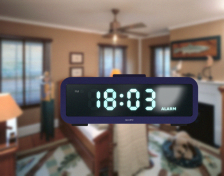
18:03
